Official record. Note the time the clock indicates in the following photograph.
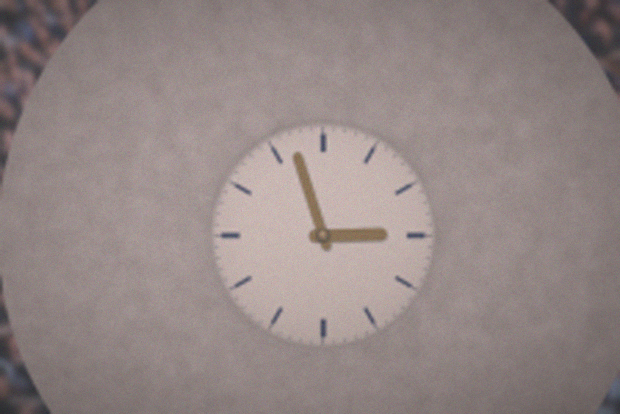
2:57
